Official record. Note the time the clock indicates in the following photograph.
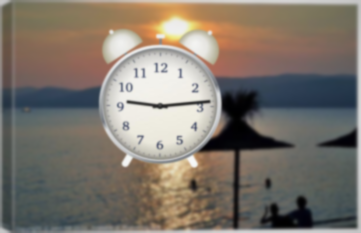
9:14
